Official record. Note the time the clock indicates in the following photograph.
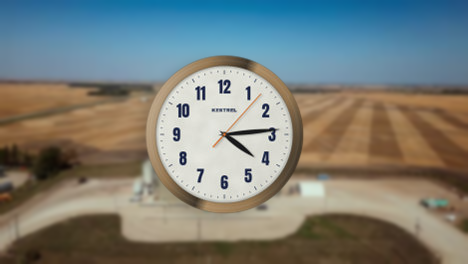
4:14:07
